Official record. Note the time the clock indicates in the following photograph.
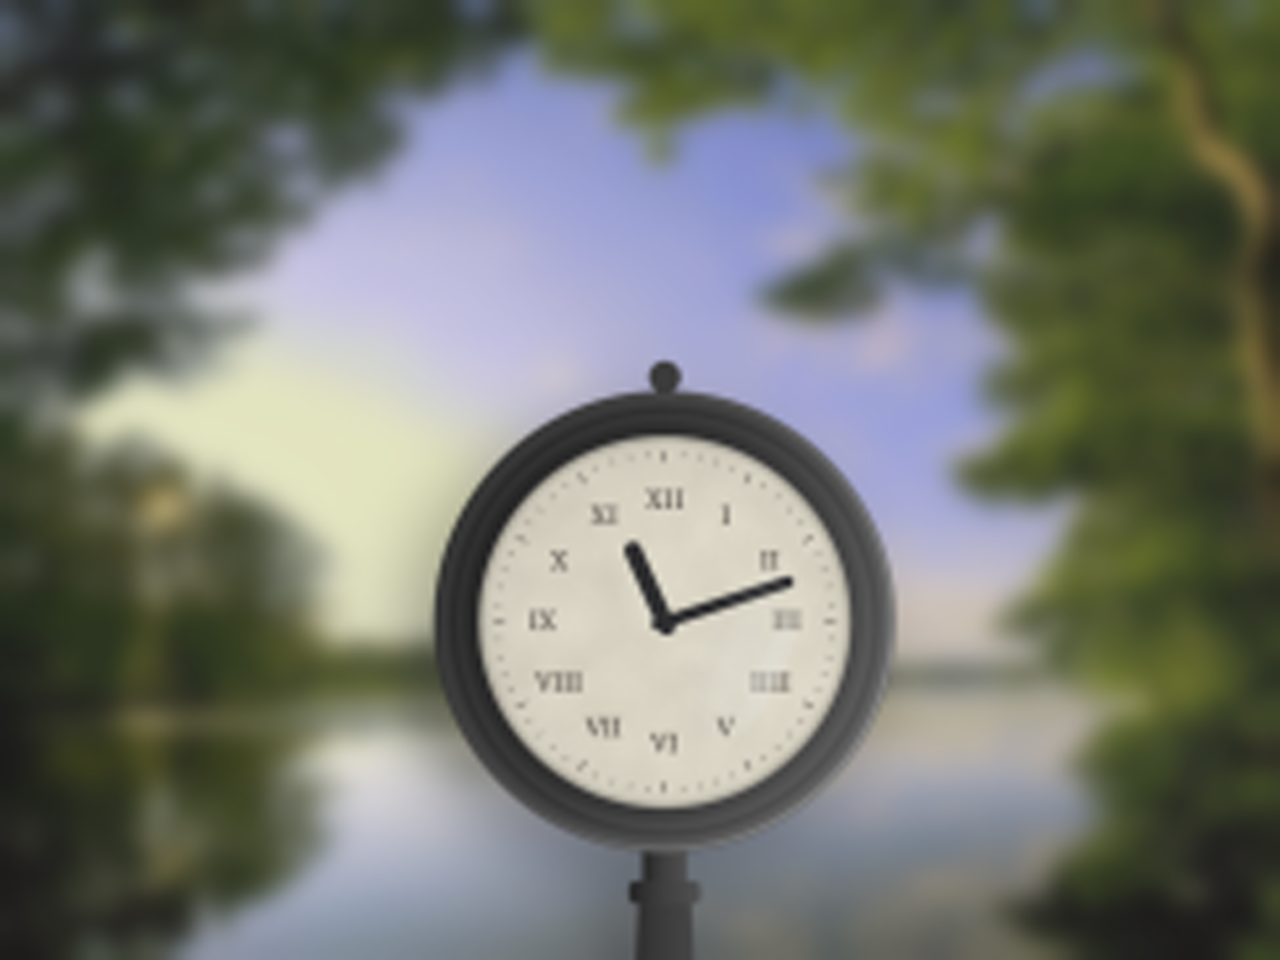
11:12
